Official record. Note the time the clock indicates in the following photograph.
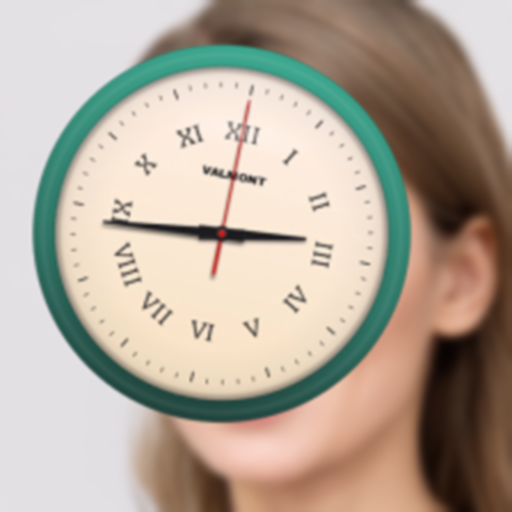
2:44:00
